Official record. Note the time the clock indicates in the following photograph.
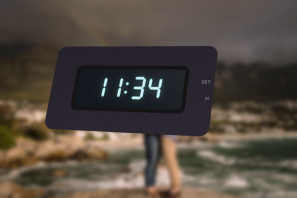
11:34
